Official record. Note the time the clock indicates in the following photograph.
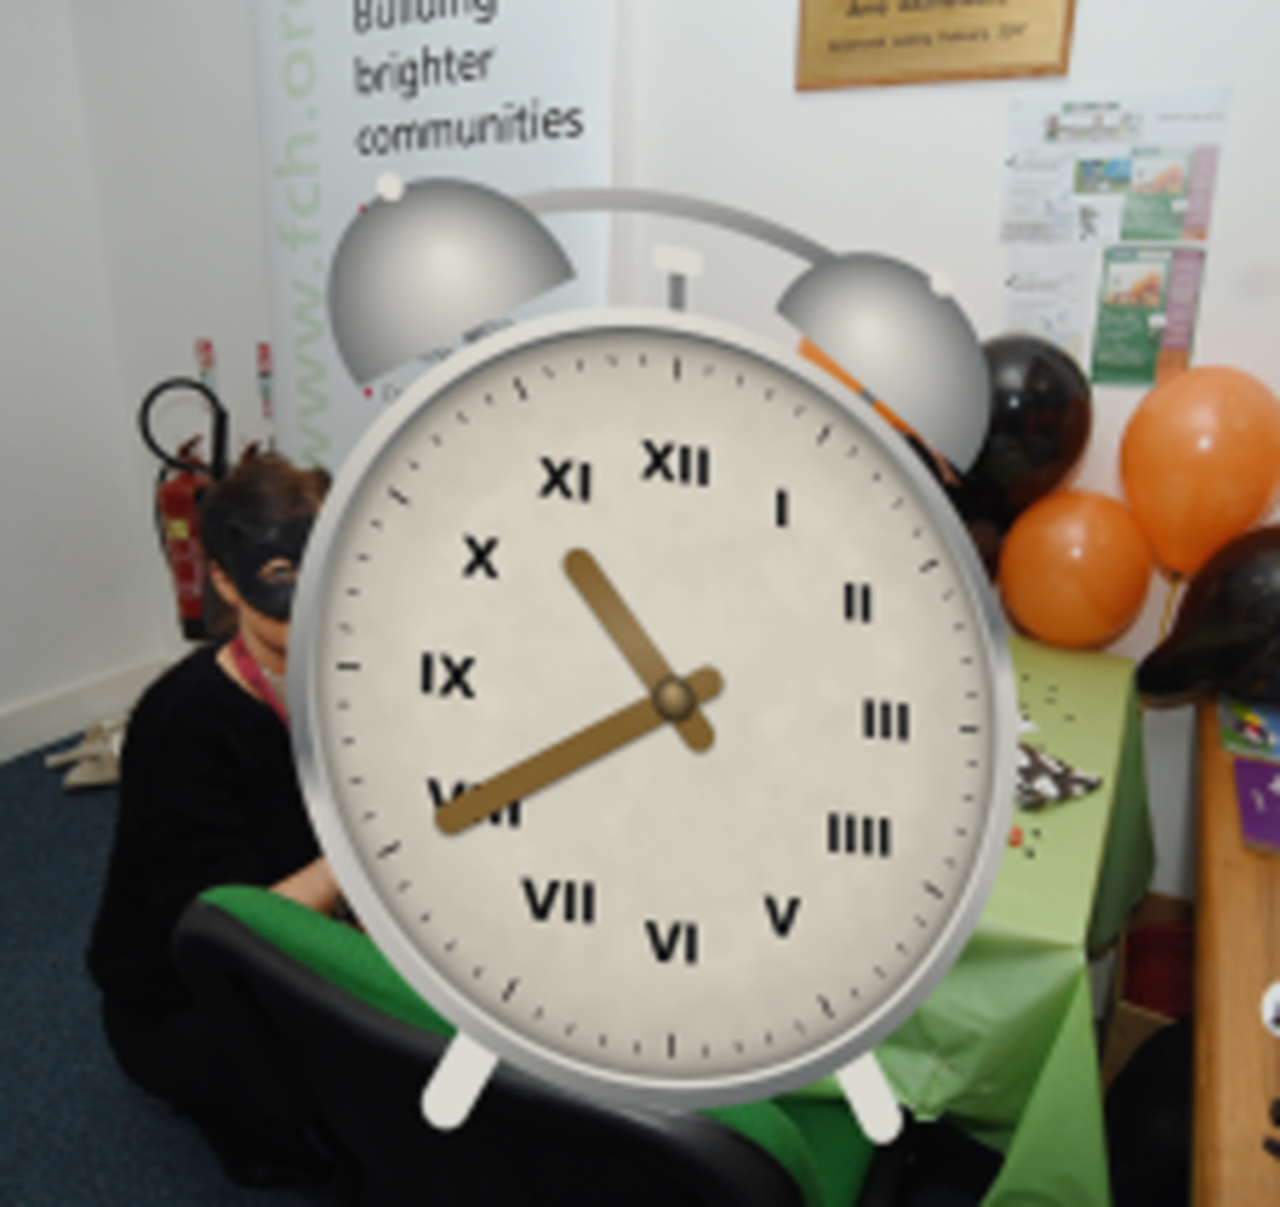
10:40
